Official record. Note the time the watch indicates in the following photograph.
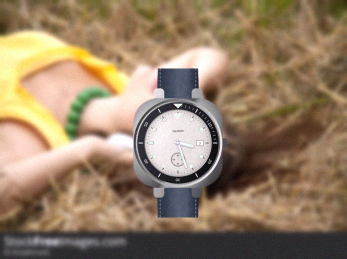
3:27
